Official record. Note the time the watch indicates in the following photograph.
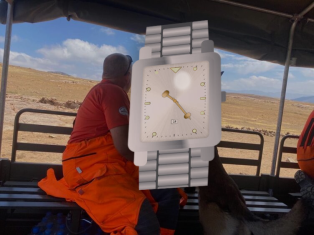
10:24
